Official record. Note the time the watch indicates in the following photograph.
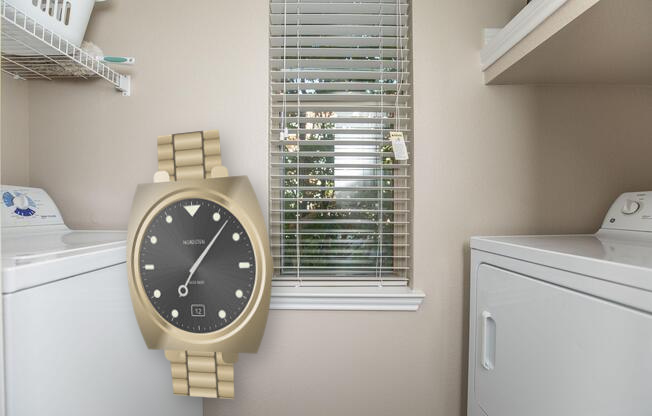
7:07
